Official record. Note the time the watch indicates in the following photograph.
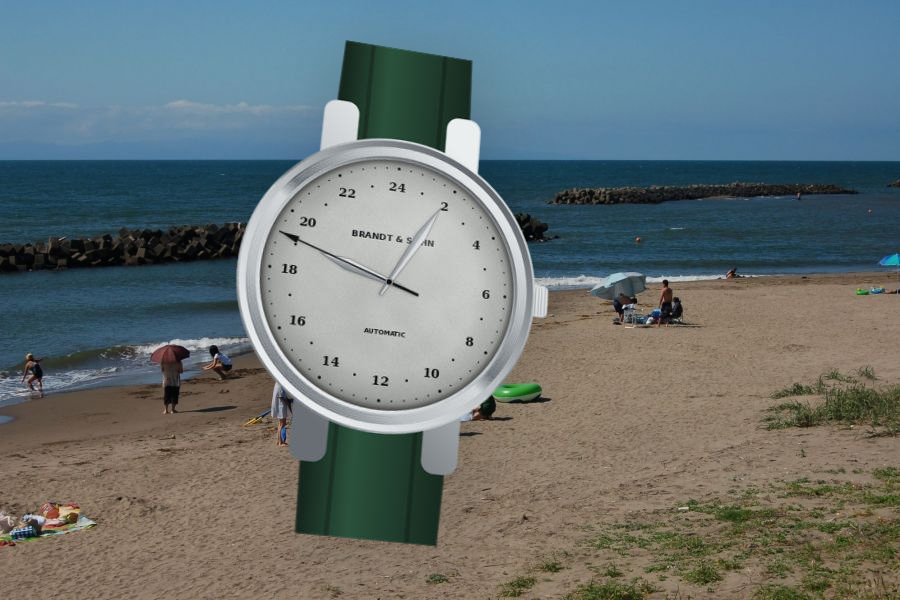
19:04:48
